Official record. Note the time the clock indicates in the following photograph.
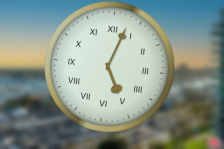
5:03
